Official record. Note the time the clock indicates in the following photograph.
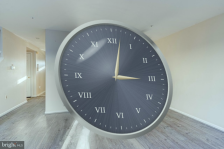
3:02
